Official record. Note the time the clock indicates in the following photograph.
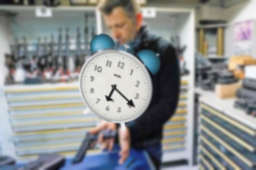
6:19
